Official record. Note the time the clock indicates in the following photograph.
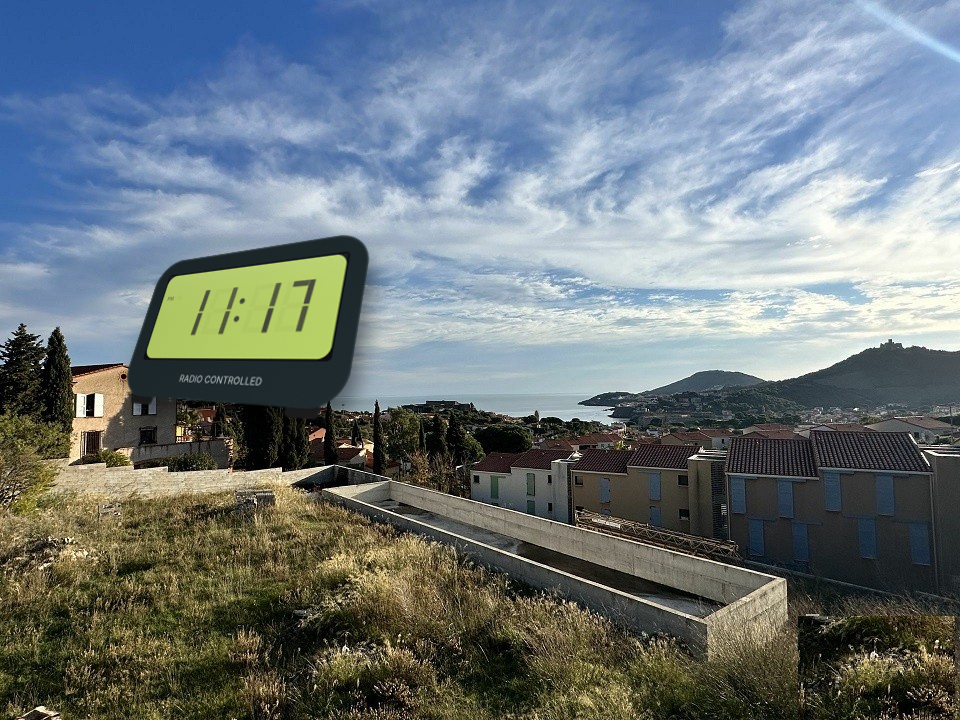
11:17
